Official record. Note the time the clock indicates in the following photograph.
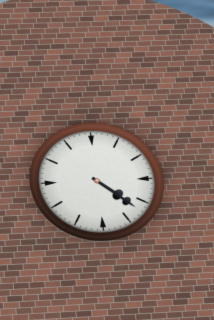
4:22
